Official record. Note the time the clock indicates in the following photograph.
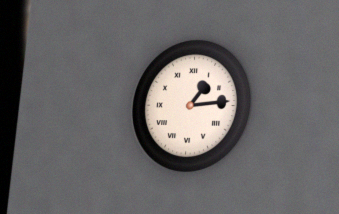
1:14
